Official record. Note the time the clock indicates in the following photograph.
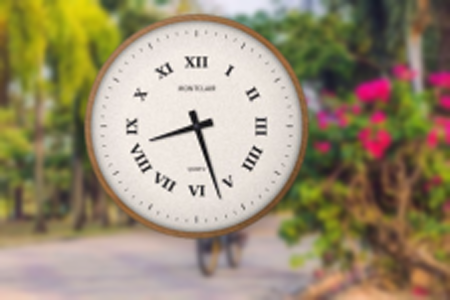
8:27
